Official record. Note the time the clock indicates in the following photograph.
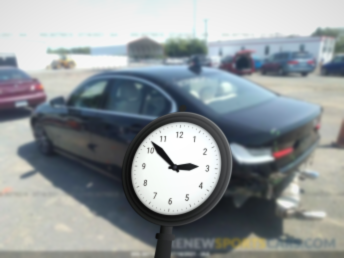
2:52
